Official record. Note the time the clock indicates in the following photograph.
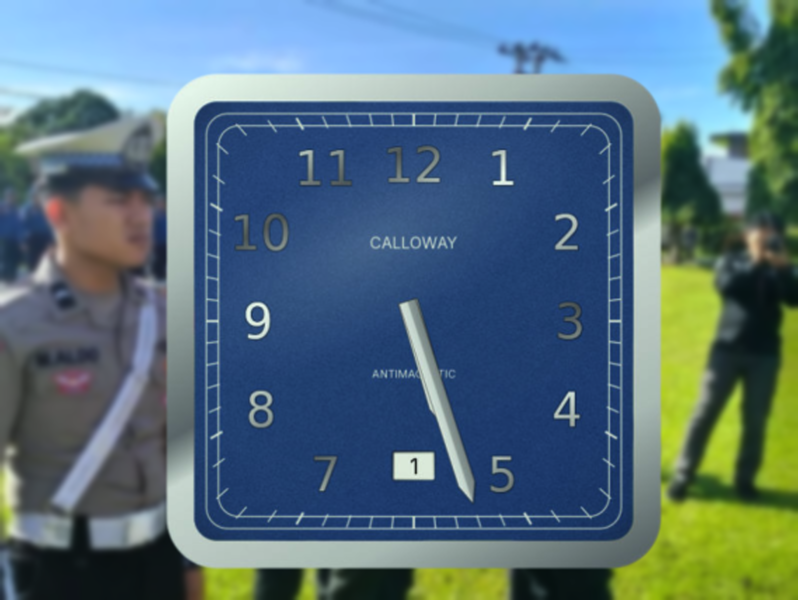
5:27
